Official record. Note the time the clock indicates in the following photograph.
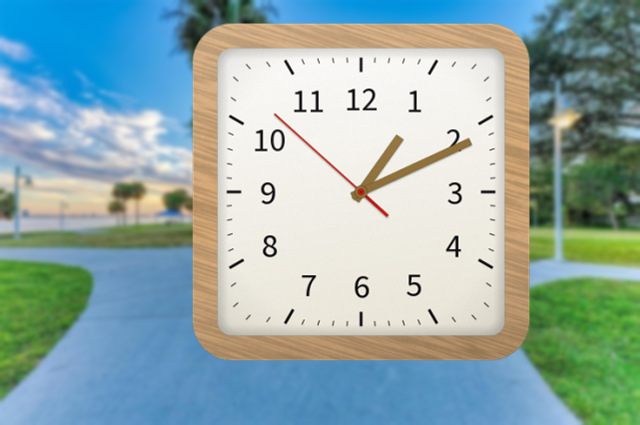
1:10:52
